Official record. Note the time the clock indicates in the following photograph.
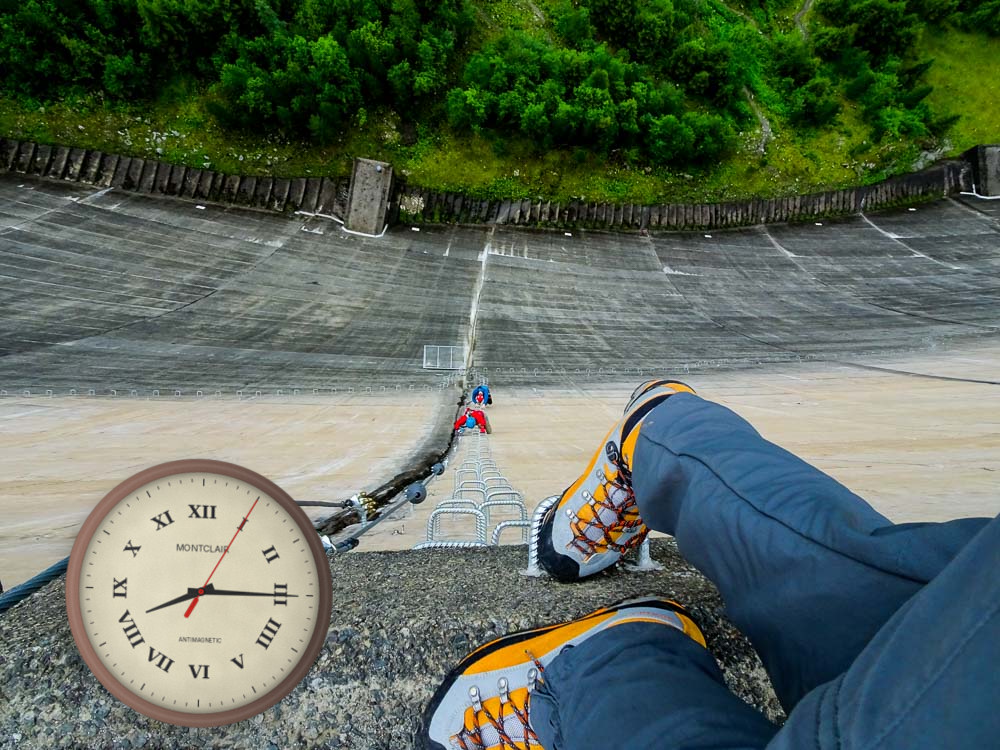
8:15:05
